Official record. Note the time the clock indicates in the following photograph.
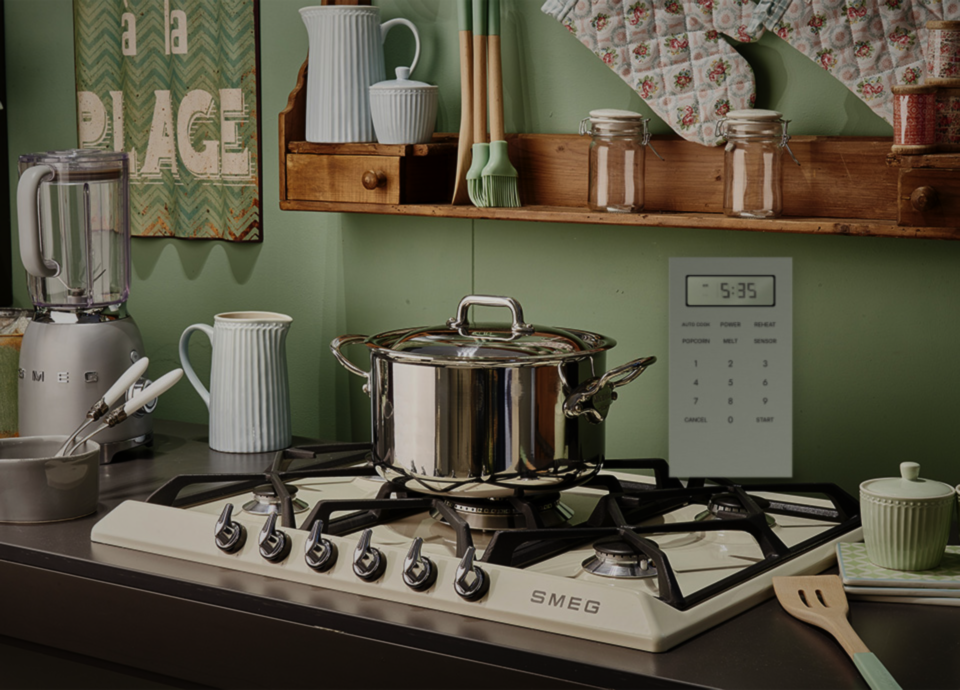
5:35
